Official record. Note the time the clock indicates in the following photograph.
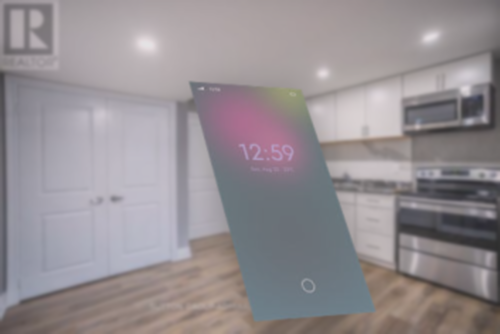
12:59
